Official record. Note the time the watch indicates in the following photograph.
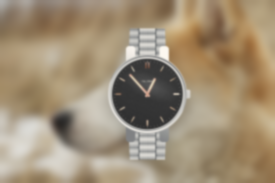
12:53
